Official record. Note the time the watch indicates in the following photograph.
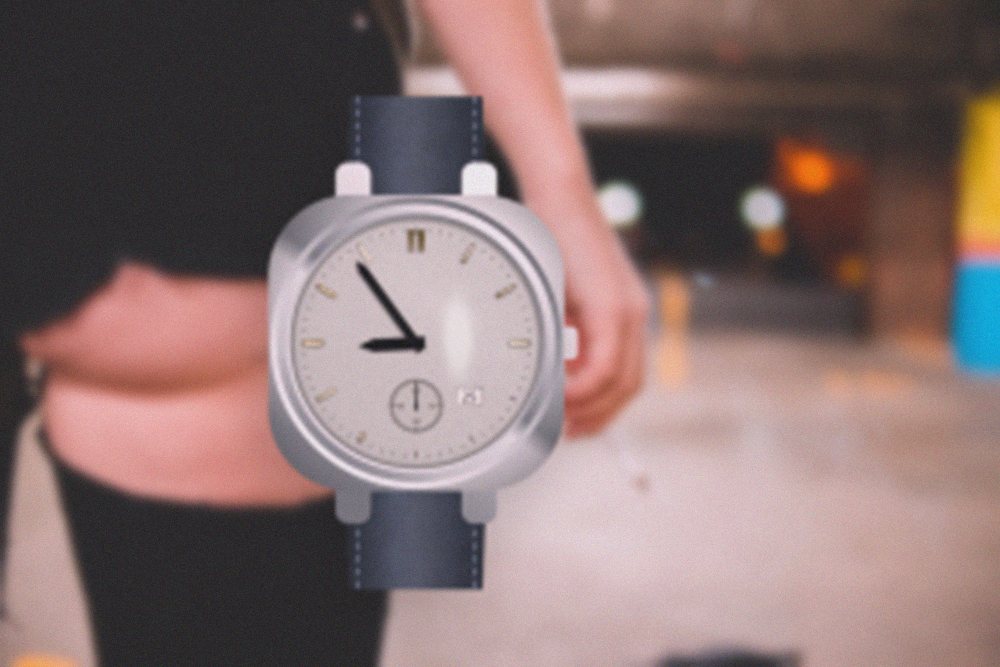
8:54
